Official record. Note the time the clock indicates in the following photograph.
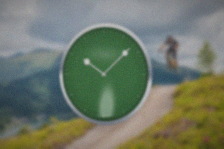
10:08
